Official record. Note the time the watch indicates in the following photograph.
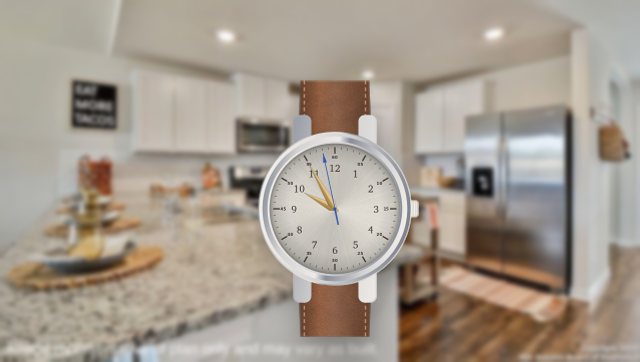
9:54:58
